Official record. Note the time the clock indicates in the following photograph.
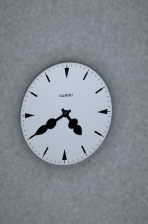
4:40
